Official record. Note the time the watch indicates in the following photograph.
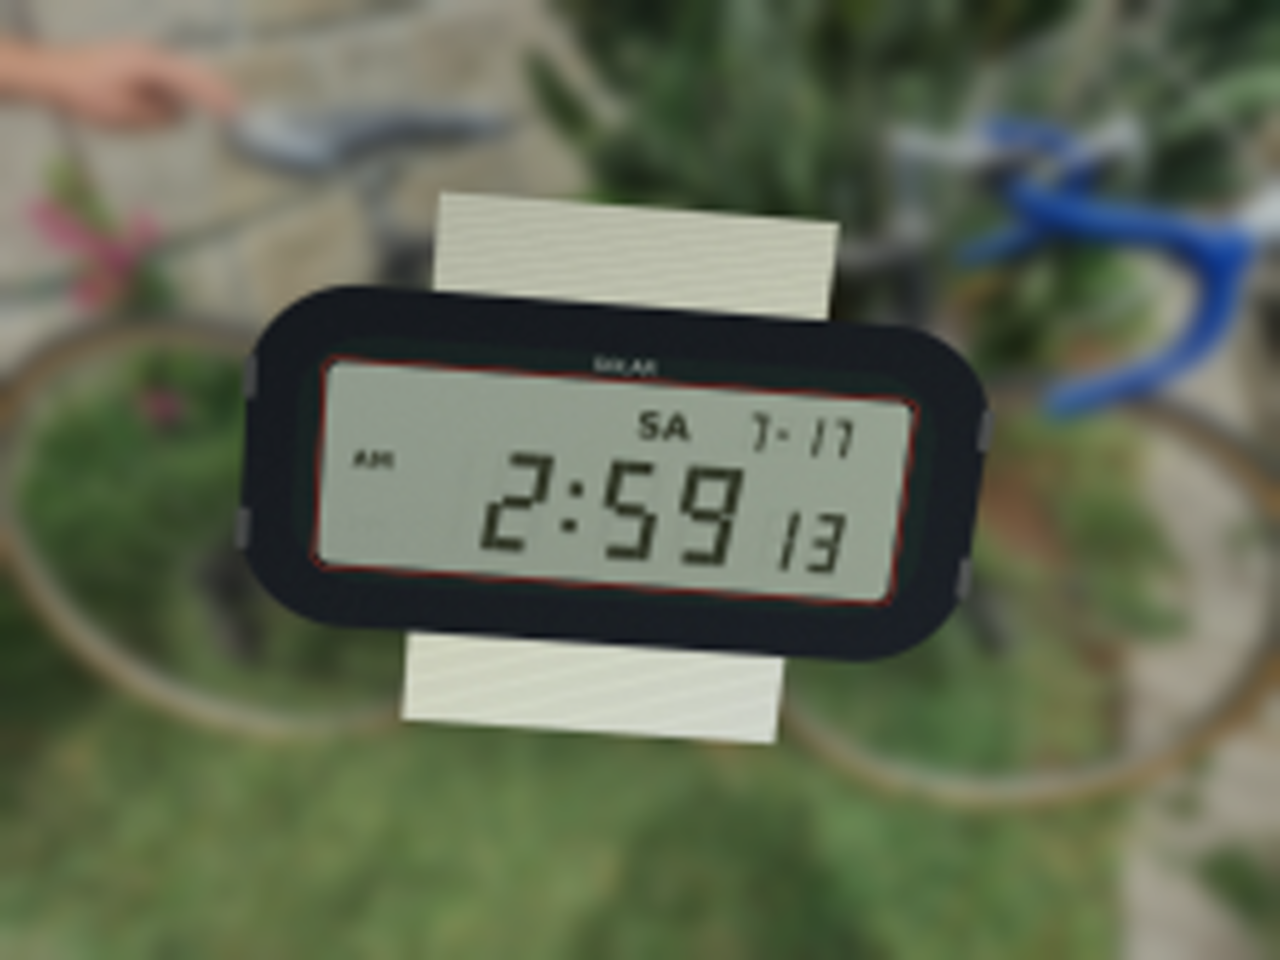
2:59:13
